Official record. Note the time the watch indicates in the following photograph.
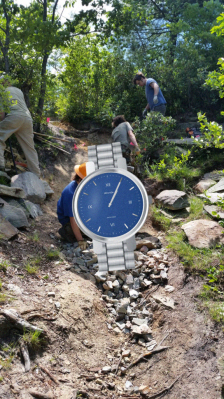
1:05
